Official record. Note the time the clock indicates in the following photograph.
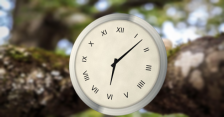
6:07
